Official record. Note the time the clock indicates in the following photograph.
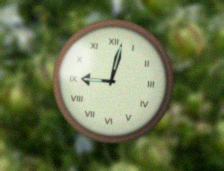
9:02
